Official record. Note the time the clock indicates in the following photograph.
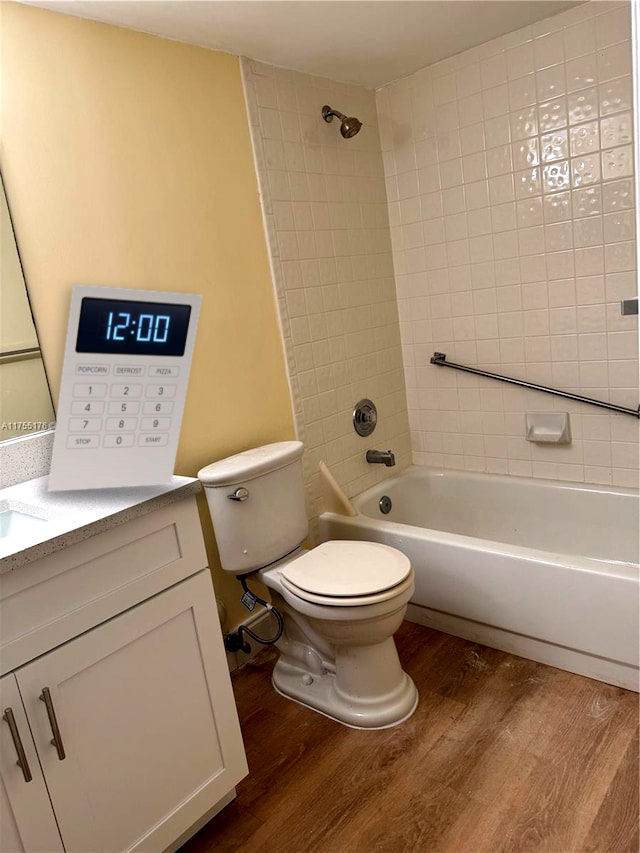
12:00
